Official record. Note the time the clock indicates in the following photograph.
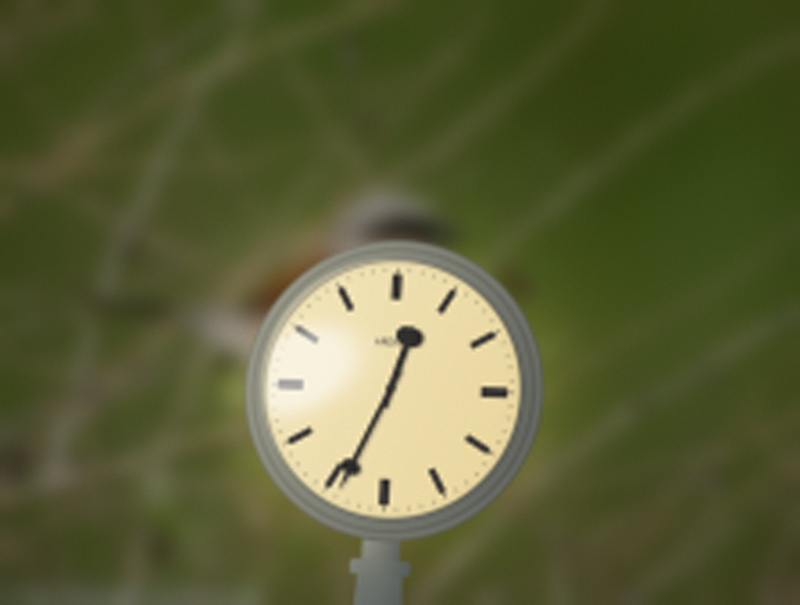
12:34
